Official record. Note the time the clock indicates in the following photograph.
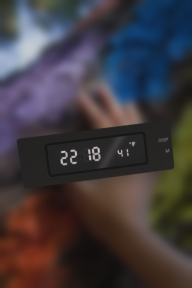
22:18
